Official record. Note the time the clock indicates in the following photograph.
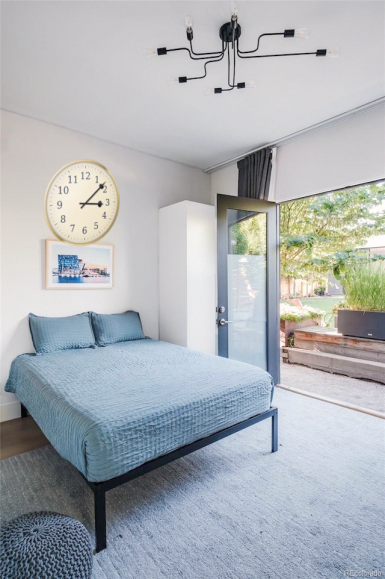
3:08
